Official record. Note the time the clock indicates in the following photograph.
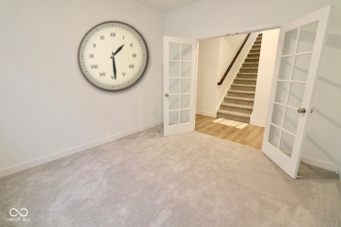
1:29
